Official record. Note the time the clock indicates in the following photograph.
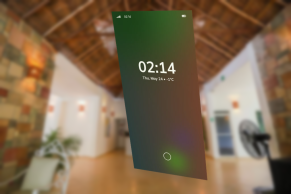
2:14
